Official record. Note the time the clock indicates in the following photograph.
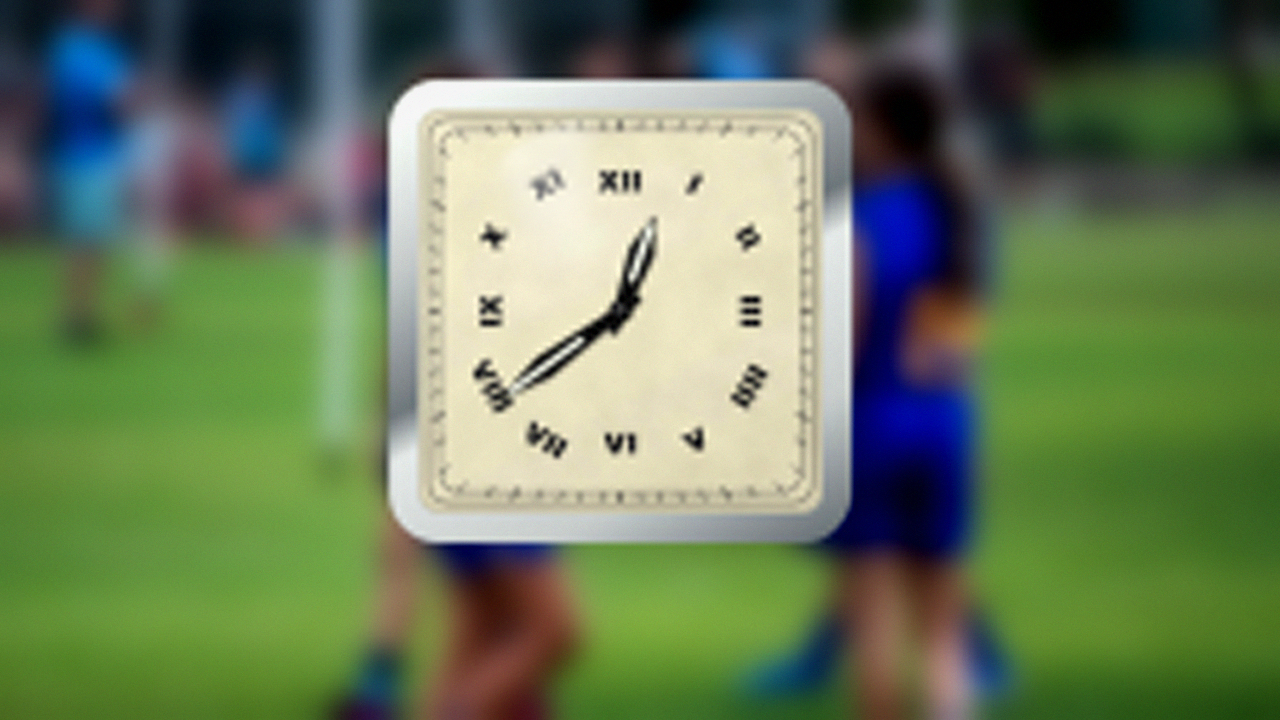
12:39
